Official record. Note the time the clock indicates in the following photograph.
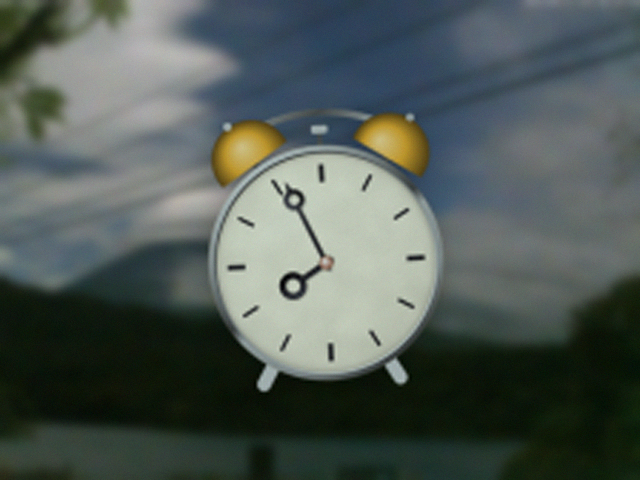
7:56
